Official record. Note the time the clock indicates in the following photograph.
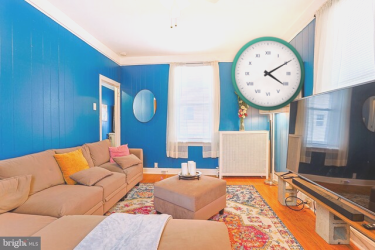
4:10
